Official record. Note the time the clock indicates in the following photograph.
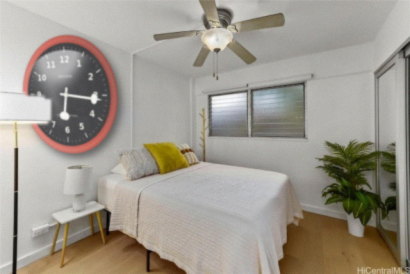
6:16
